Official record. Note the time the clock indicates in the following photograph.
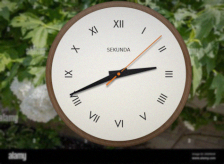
2:41:08
